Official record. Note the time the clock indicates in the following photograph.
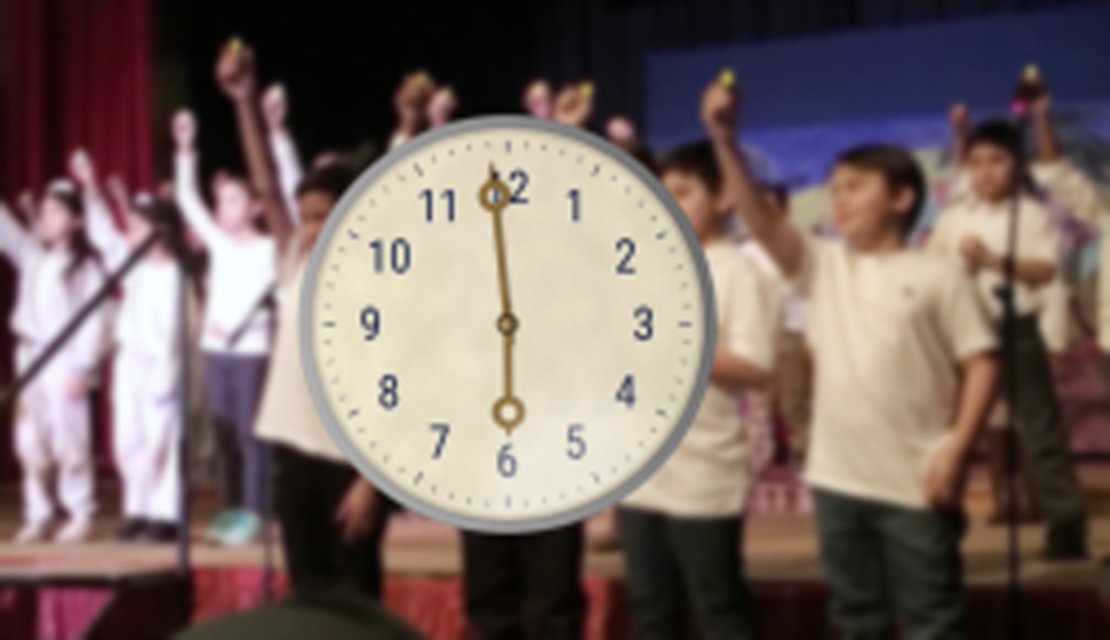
5:59
